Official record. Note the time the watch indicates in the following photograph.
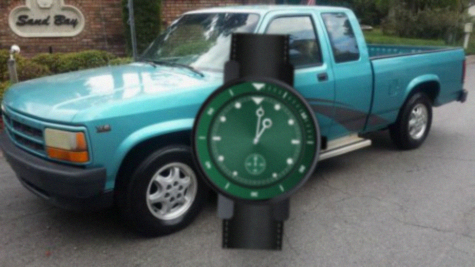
1:01
